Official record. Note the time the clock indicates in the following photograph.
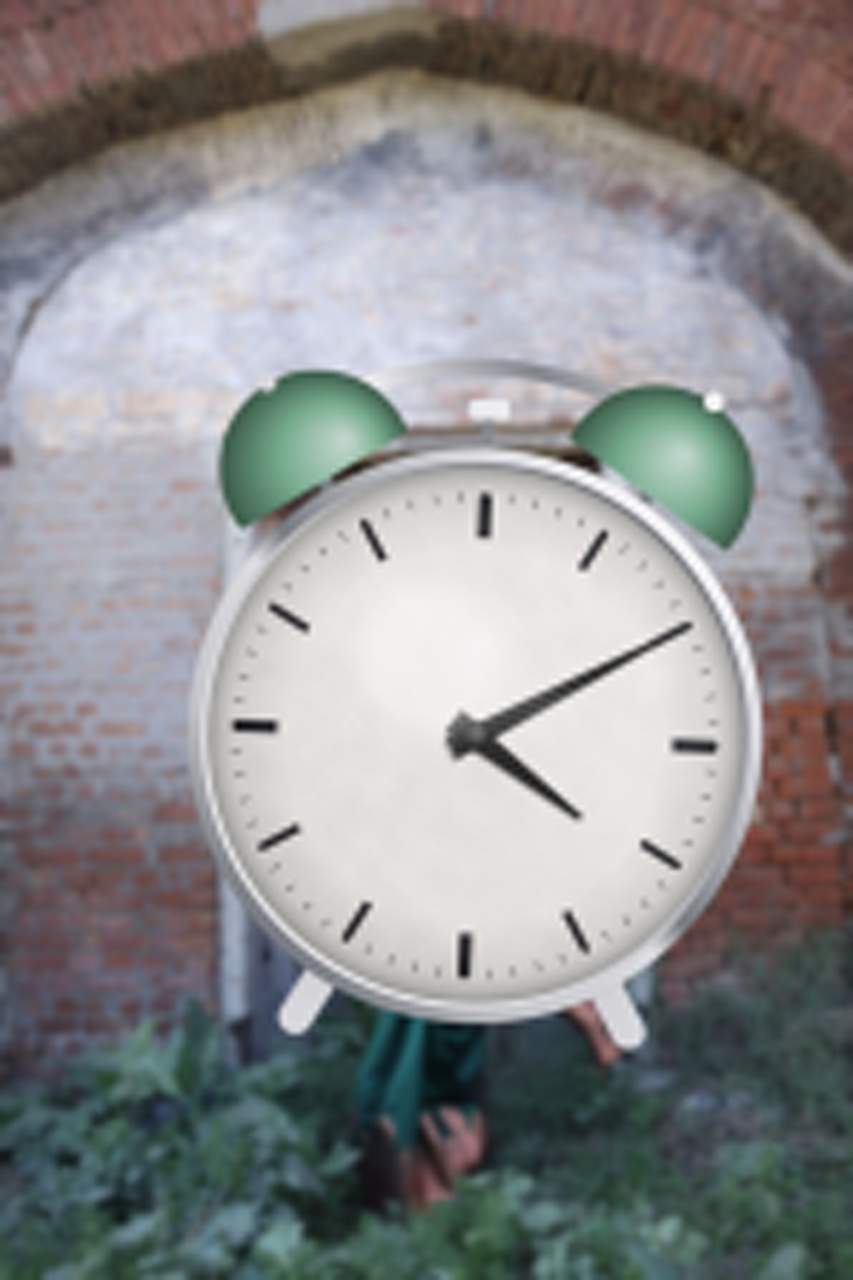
4:10
